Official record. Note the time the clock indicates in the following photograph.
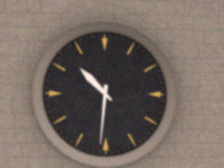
10:31
